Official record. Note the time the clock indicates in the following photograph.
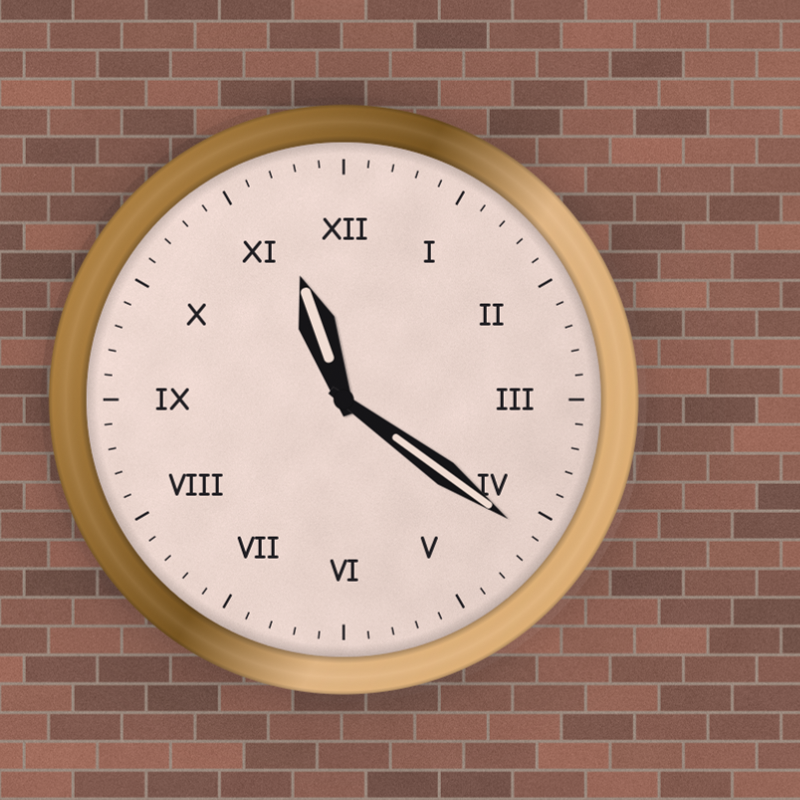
11:21
